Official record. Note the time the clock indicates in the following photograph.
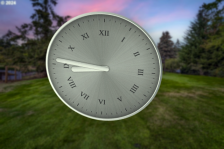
8:46
